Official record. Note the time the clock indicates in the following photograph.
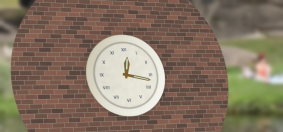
12:17
